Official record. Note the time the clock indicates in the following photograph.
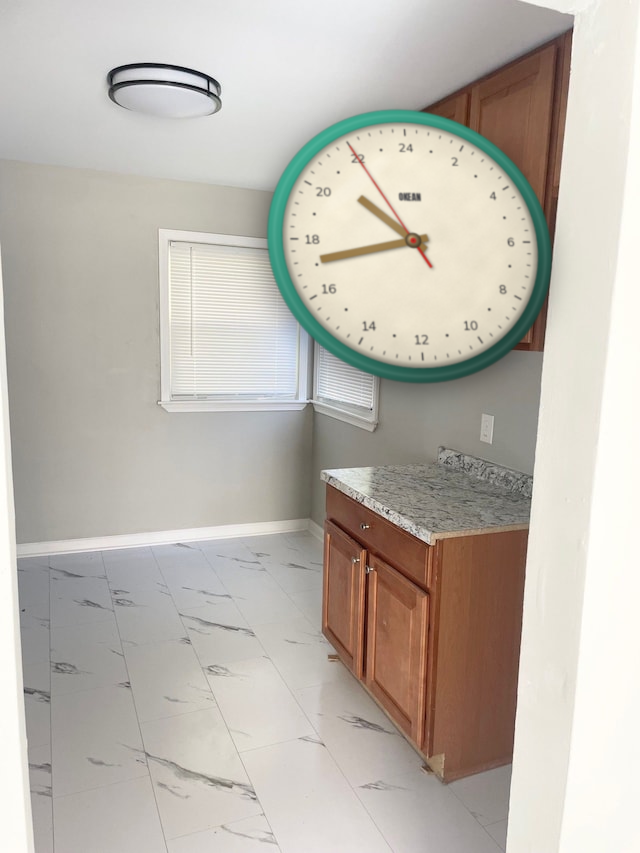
20:42:55
